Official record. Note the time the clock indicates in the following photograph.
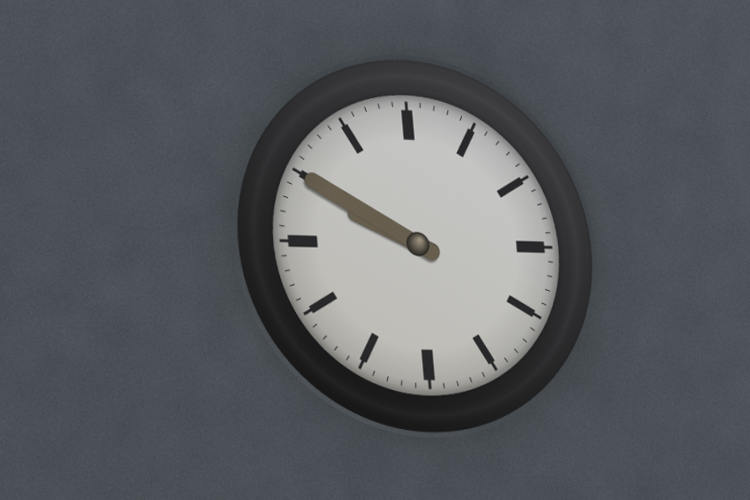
9:50
